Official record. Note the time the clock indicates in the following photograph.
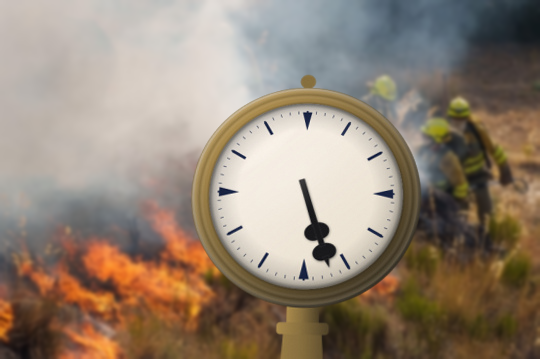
5:27
